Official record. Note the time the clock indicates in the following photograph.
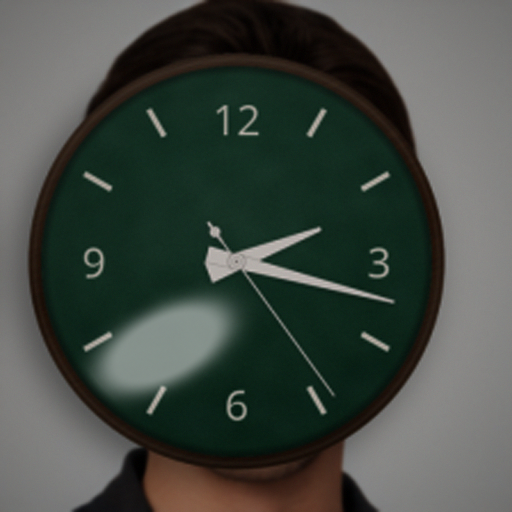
2:17:24
